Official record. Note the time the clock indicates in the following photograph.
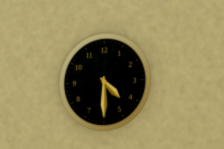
4:30
